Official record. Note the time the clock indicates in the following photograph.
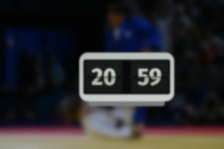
20:59
